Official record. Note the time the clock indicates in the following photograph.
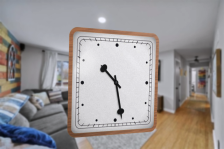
10:28
